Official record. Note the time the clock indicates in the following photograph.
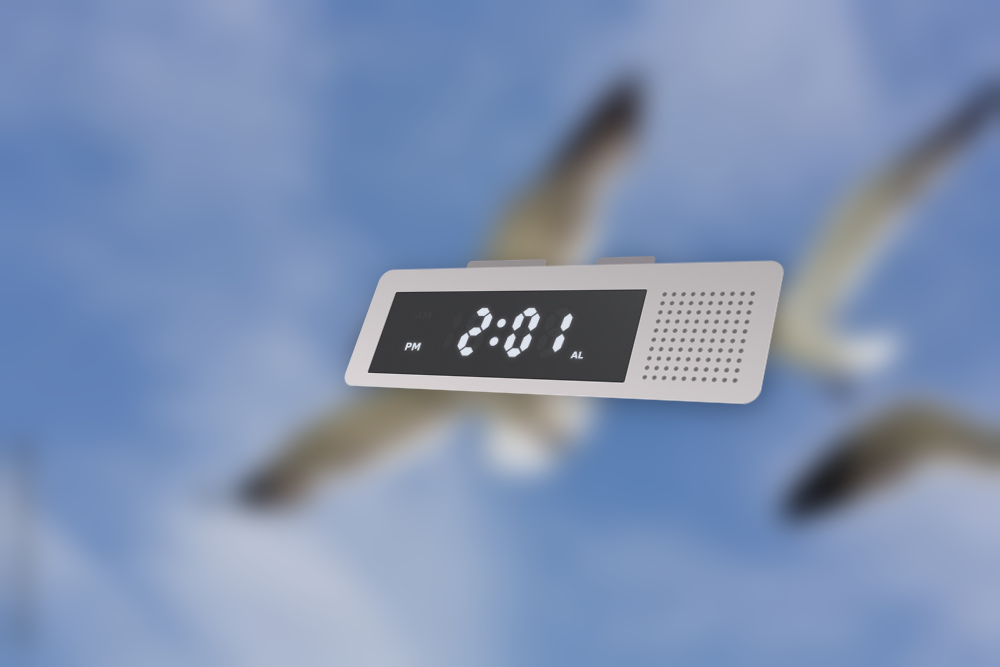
2:01
